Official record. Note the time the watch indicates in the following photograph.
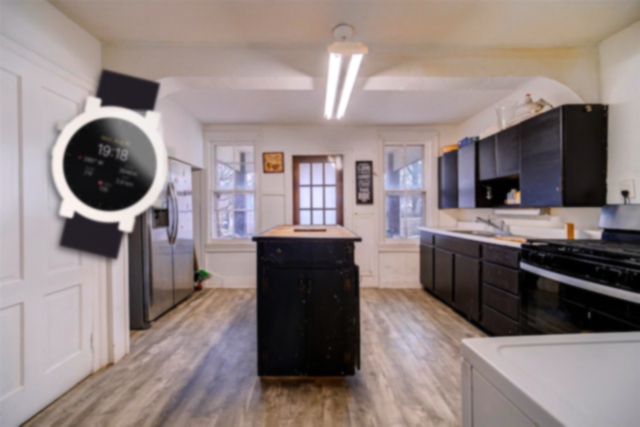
19:18
